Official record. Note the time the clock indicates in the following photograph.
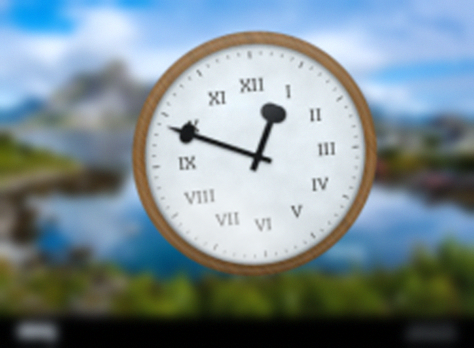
12:49
